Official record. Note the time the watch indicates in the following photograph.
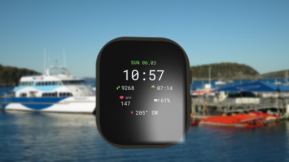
10:57
